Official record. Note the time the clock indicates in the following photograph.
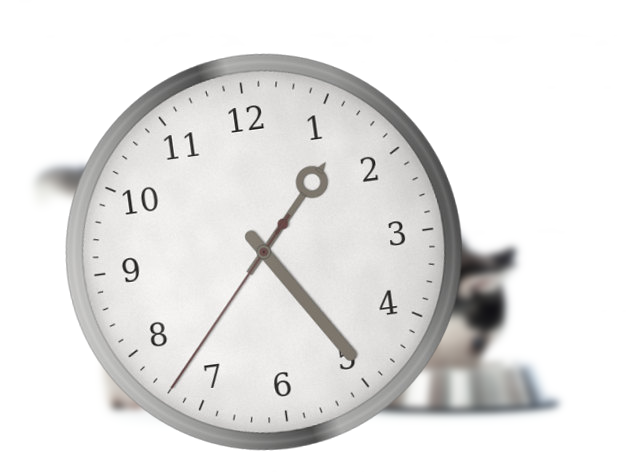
1:24:37
